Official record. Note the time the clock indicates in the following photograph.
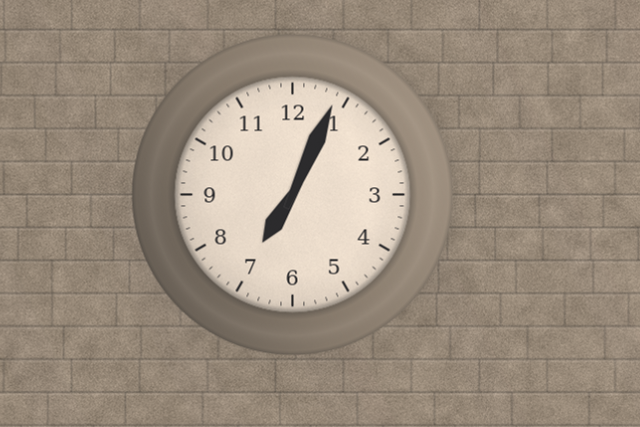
7:04
